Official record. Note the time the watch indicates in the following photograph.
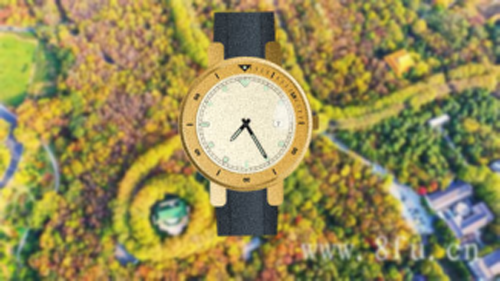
7:25
